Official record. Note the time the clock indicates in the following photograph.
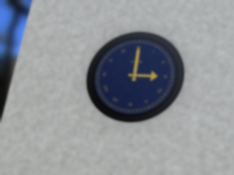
3:00
